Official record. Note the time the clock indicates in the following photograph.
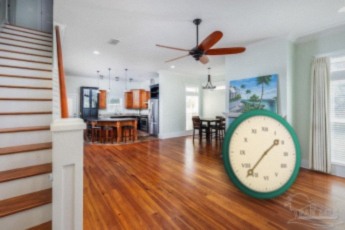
1:37
